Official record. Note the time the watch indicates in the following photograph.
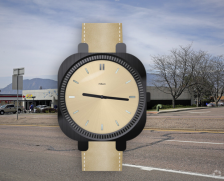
9:16
